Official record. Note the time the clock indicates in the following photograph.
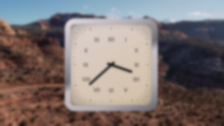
3:38
